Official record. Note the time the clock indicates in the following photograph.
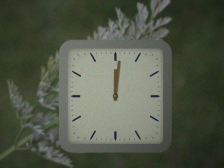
12:01
